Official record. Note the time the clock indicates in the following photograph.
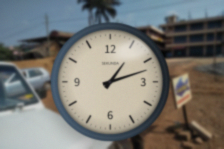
1:12
